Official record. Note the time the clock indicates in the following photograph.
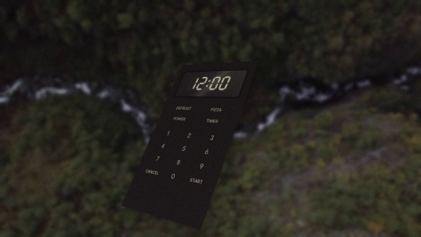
12:00
